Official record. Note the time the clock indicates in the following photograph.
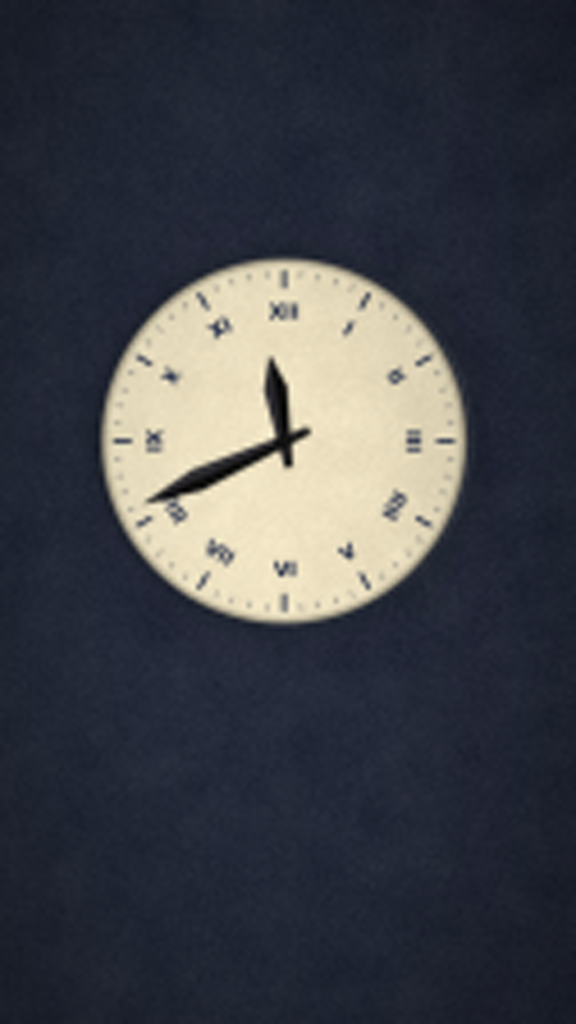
11:41
